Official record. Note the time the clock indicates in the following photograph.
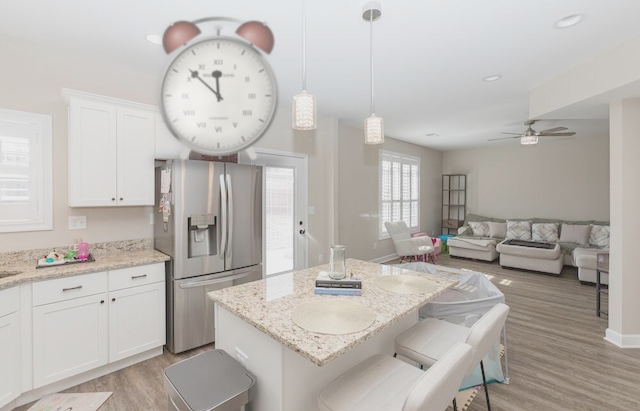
11:52
